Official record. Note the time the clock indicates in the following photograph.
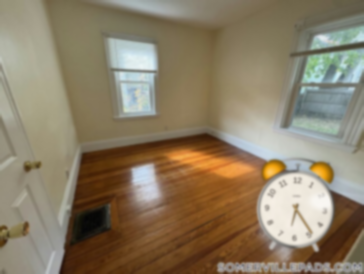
6:24
